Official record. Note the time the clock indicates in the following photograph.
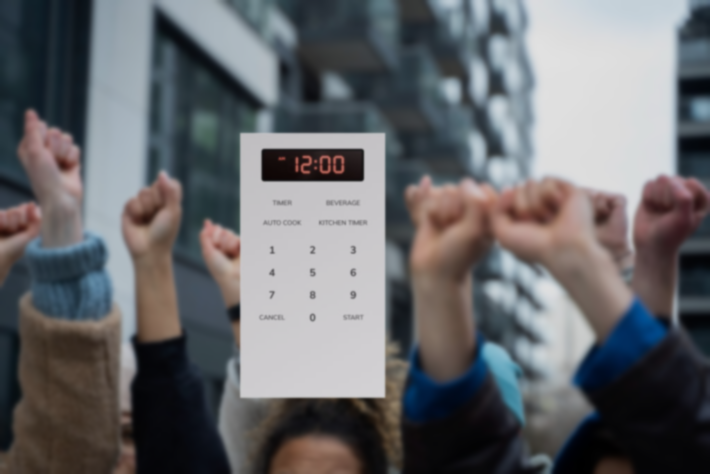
12:00
